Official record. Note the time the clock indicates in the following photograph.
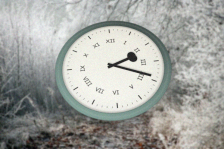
2:19
